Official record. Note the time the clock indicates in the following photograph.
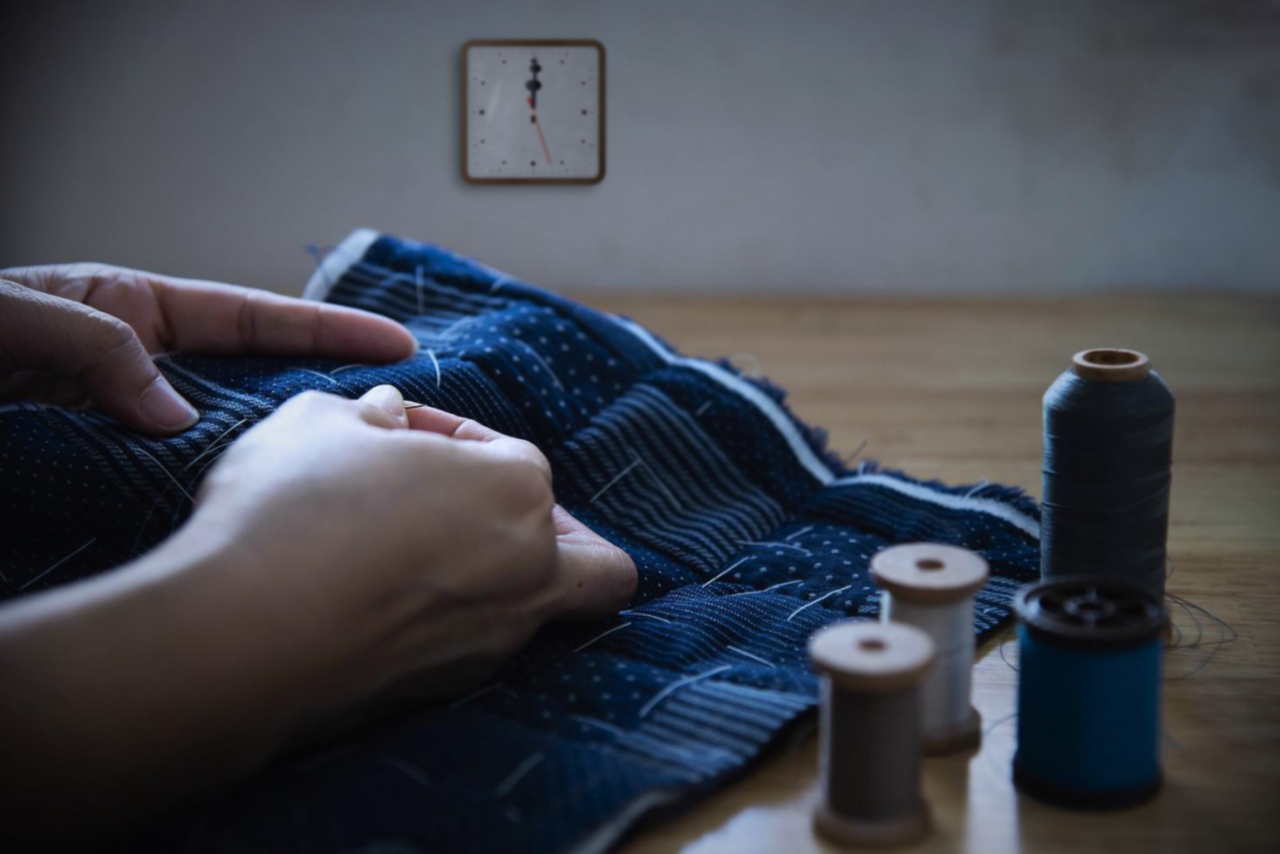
12:00:27
